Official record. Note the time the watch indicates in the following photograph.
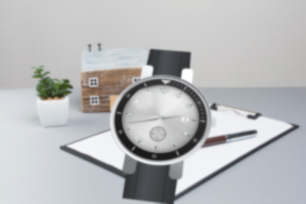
2:42
